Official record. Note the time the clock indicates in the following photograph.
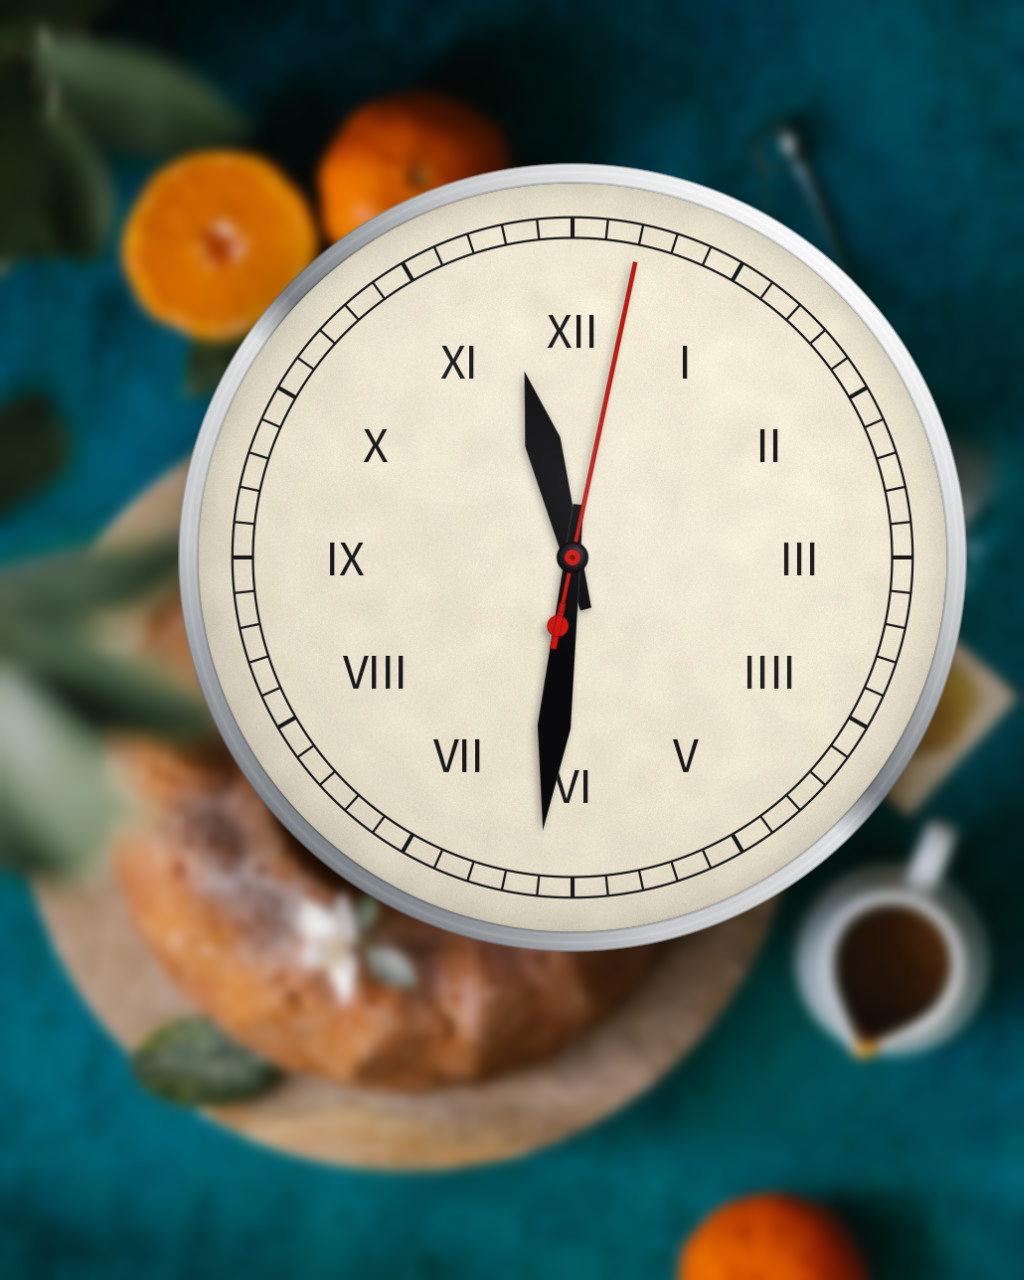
11:31:02
